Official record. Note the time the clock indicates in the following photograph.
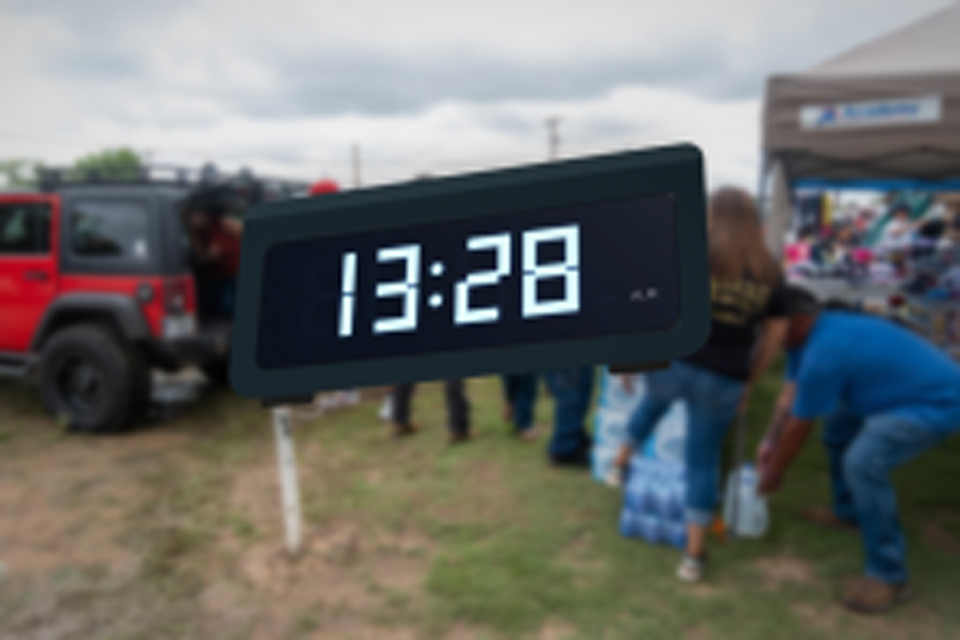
13:28
